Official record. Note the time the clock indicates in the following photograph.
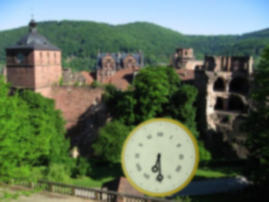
6:29
